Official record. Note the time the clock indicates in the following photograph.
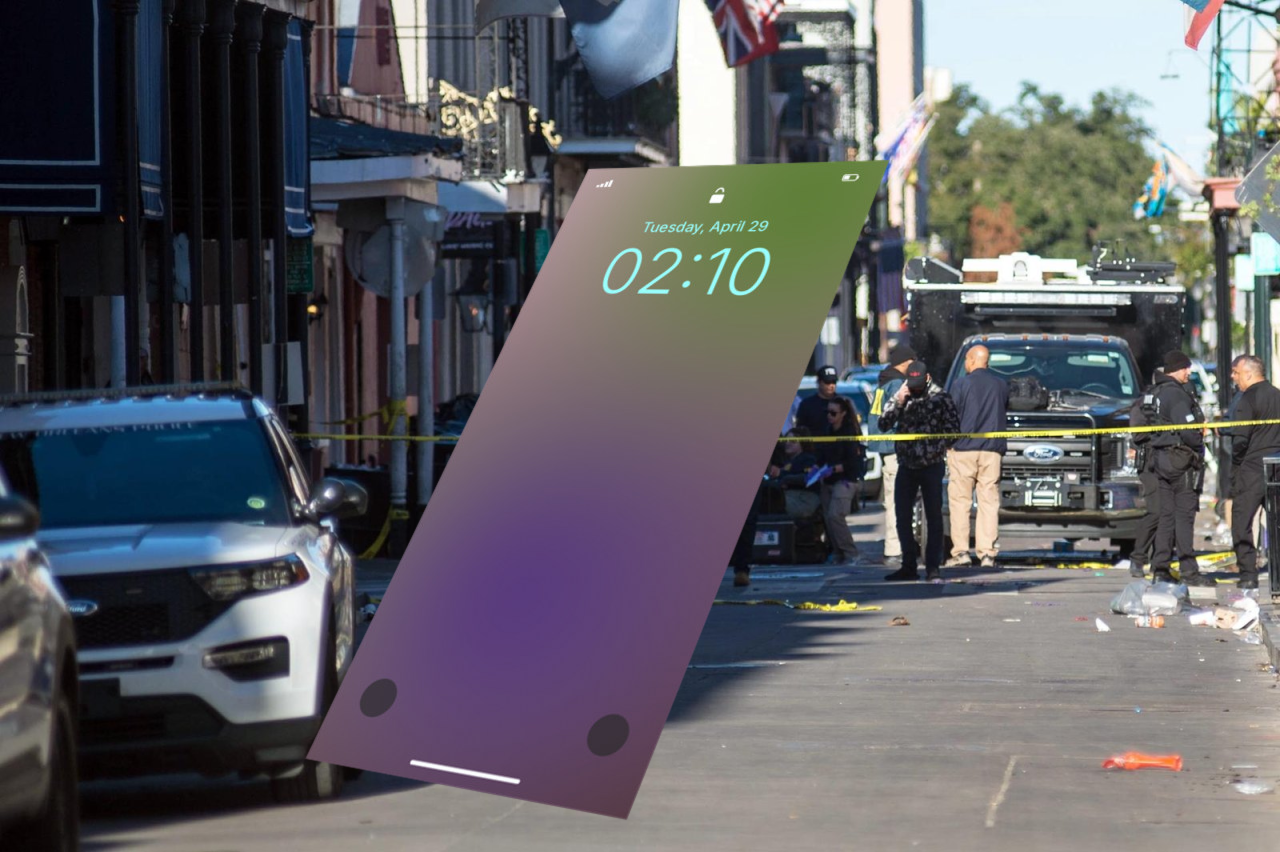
2:10
